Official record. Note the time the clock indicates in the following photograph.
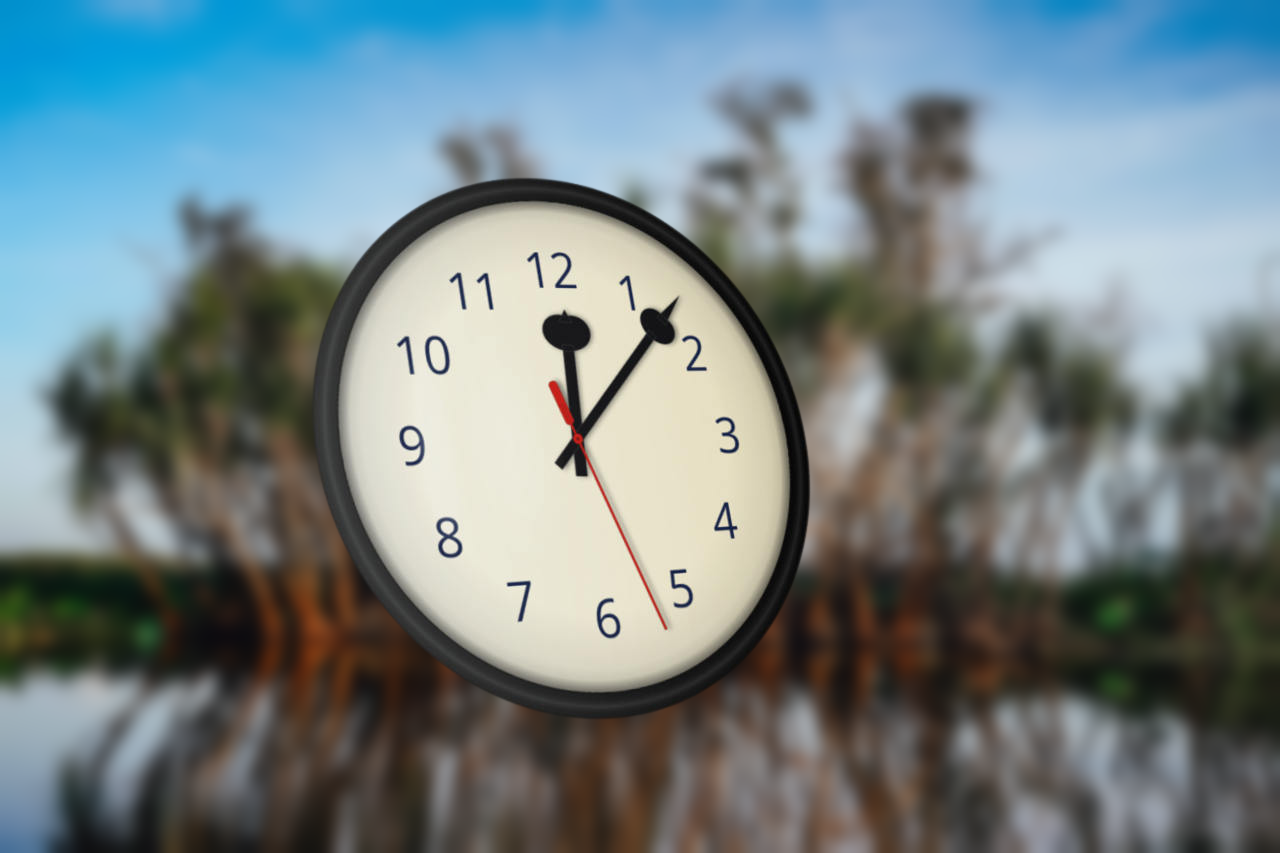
12:07:27
